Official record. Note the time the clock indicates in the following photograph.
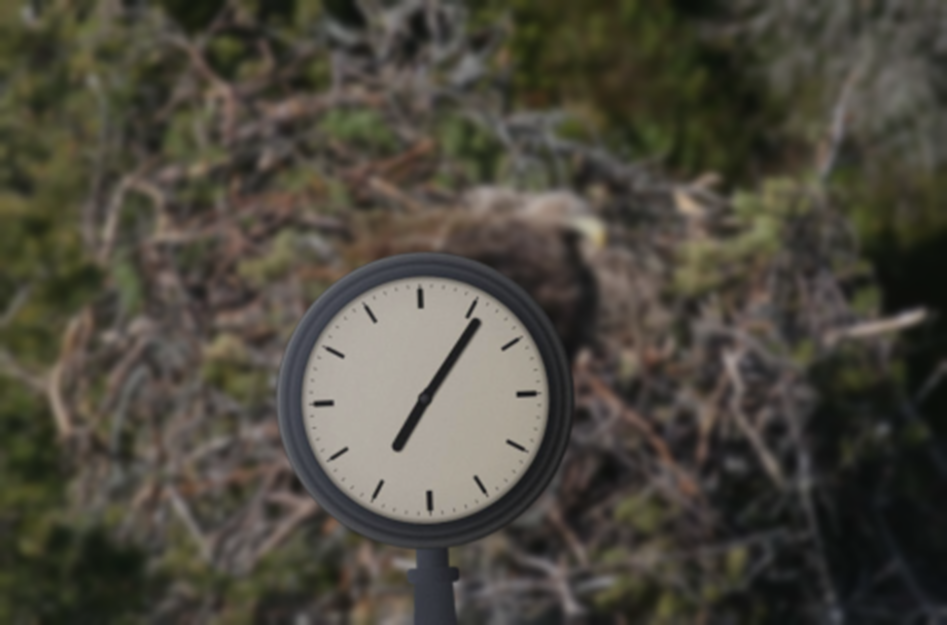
7:06
